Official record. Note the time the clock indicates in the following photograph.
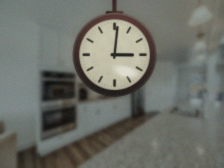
3:01
